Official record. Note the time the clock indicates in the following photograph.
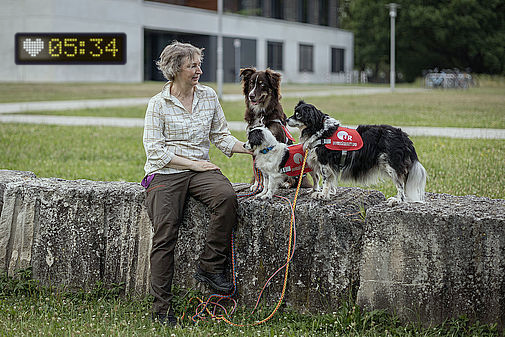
5:34
